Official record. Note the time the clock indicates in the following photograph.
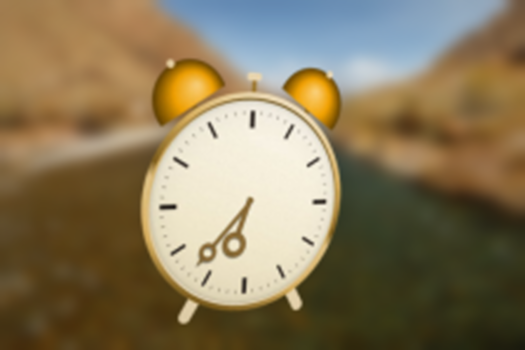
6:37
